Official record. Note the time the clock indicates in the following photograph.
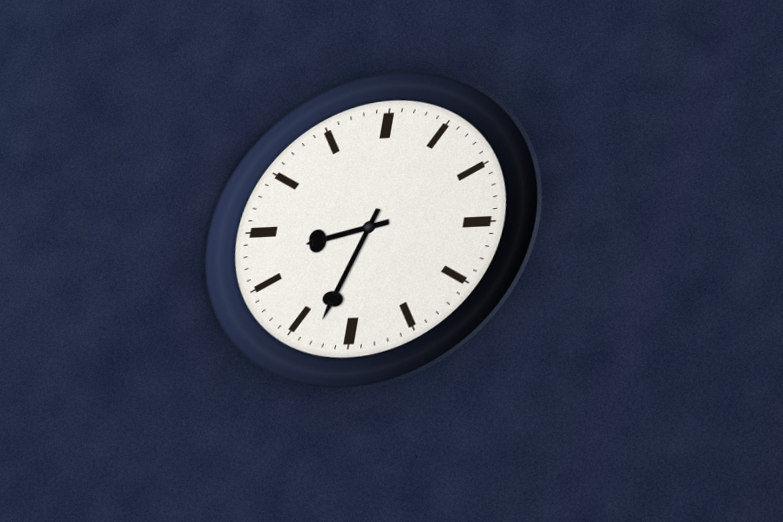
8:33
